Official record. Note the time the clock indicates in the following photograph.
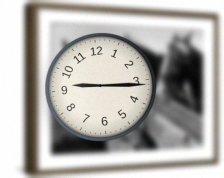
9:16
